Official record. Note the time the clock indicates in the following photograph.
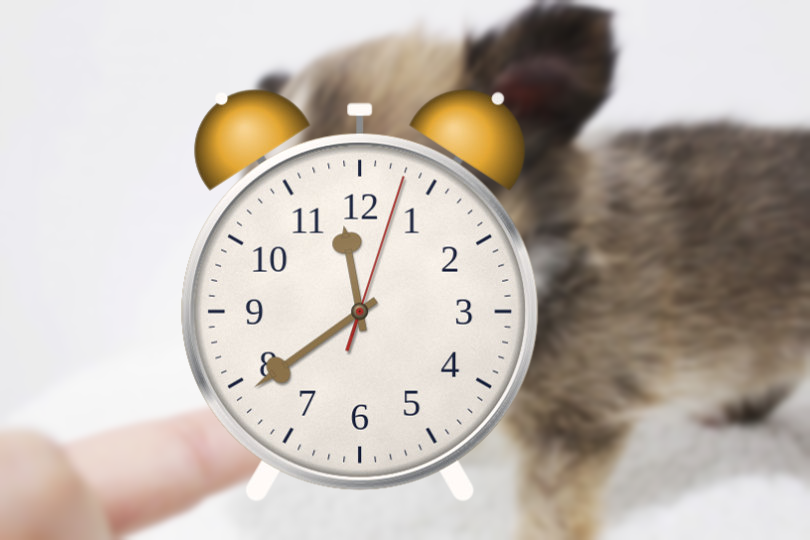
11:39:03
